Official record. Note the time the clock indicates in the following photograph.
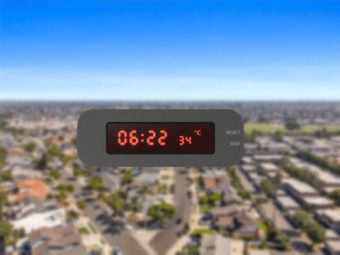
6:22
